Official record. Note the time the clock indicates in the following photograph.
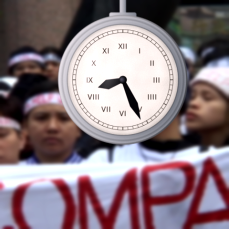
8:26
